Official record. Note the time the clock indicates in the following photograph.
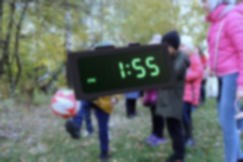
1:55
